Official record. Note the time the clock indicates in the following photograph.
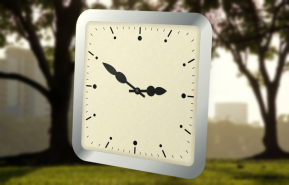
2:50
